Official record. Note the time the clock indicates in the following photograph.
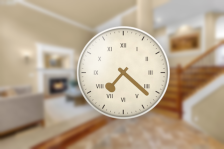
7:22
